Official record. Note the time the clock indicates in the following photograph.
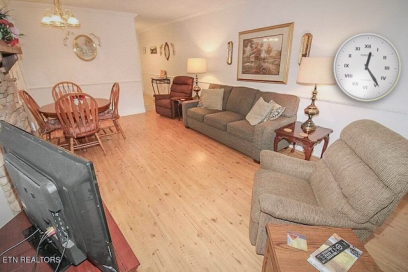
12:24
